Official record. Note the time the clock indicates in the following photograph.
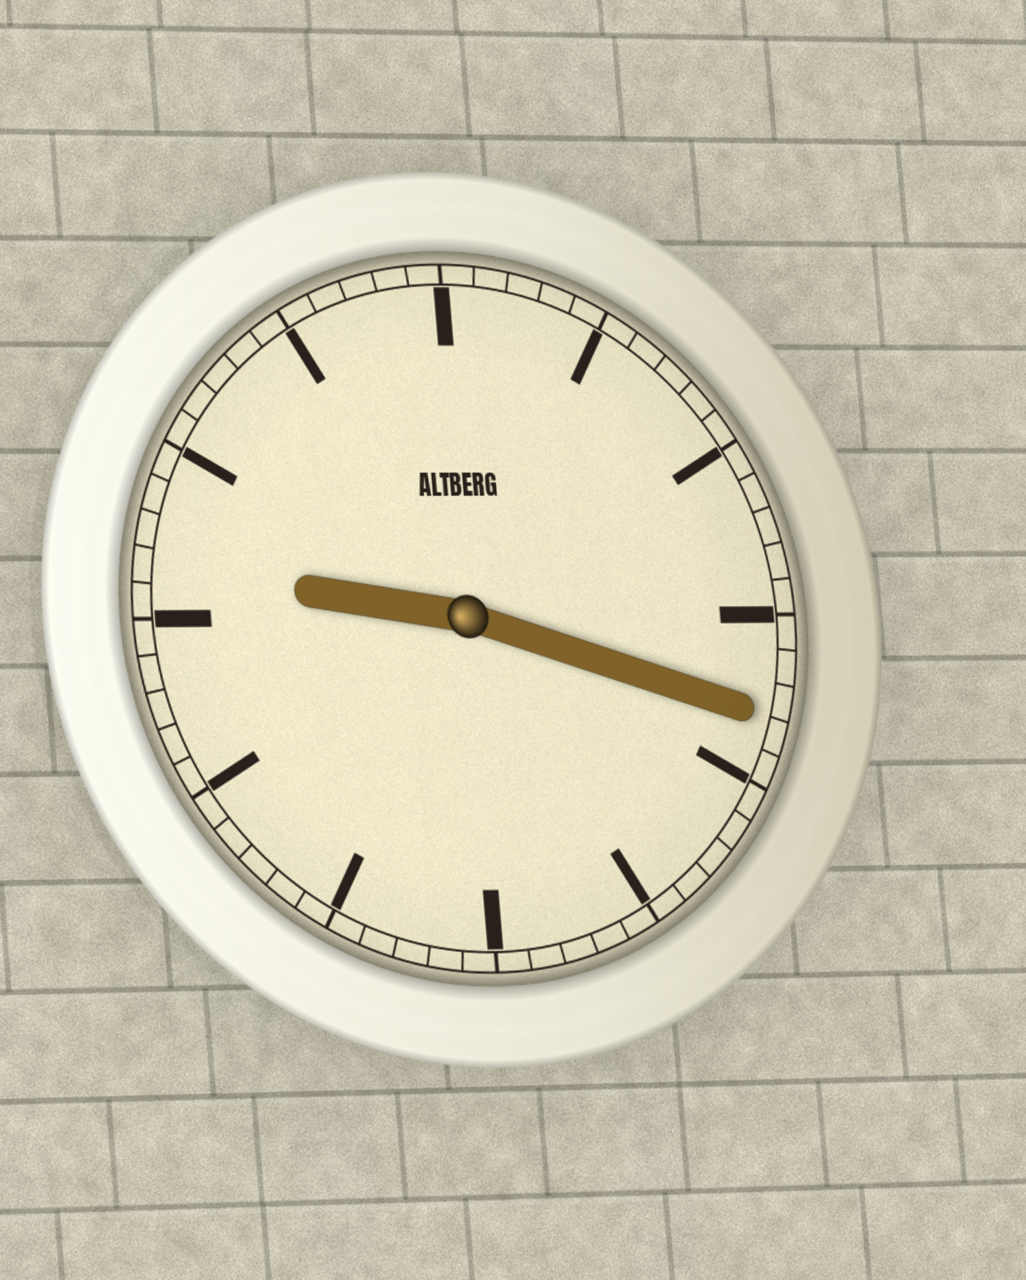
9:18
